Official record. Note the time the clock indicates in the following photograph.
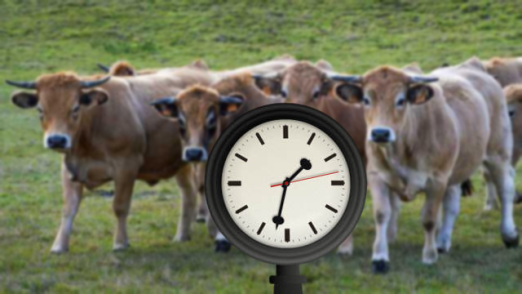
1:32:13
